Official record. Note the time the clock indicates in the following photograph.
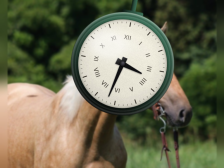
3:32
